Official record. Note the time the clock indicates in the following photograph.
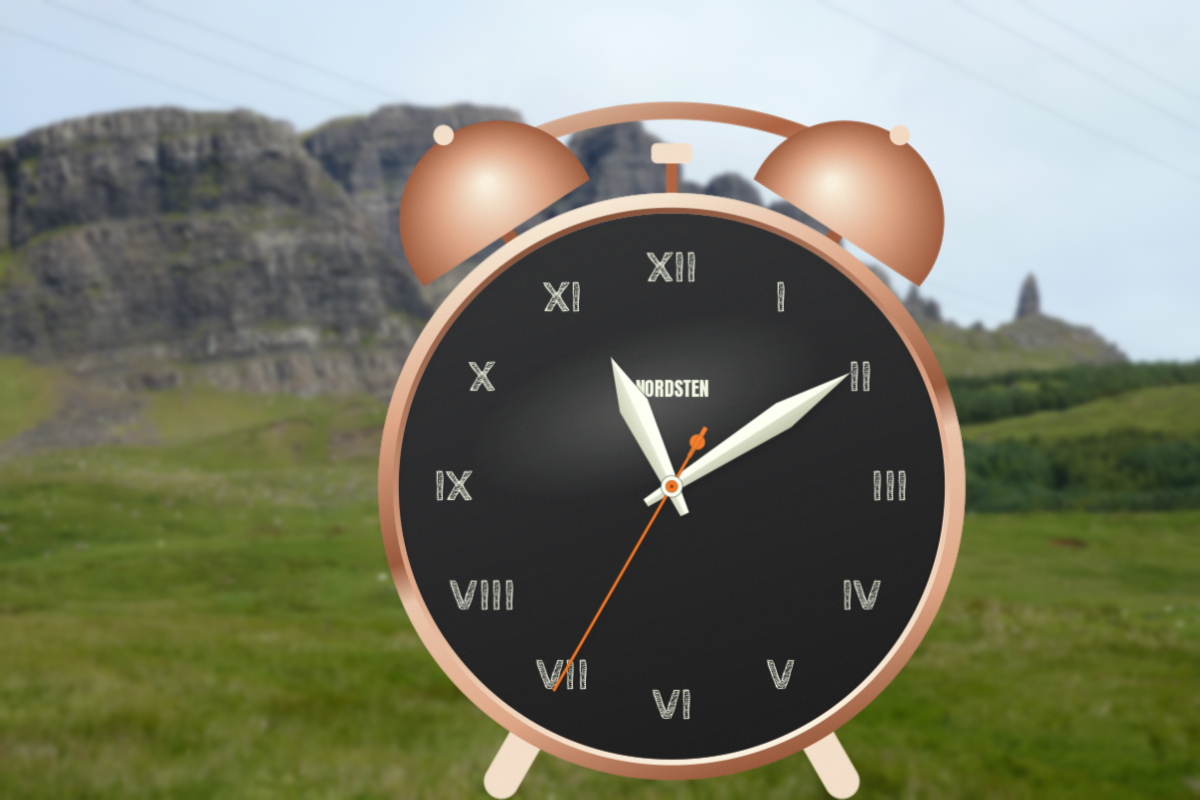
11:09:35
